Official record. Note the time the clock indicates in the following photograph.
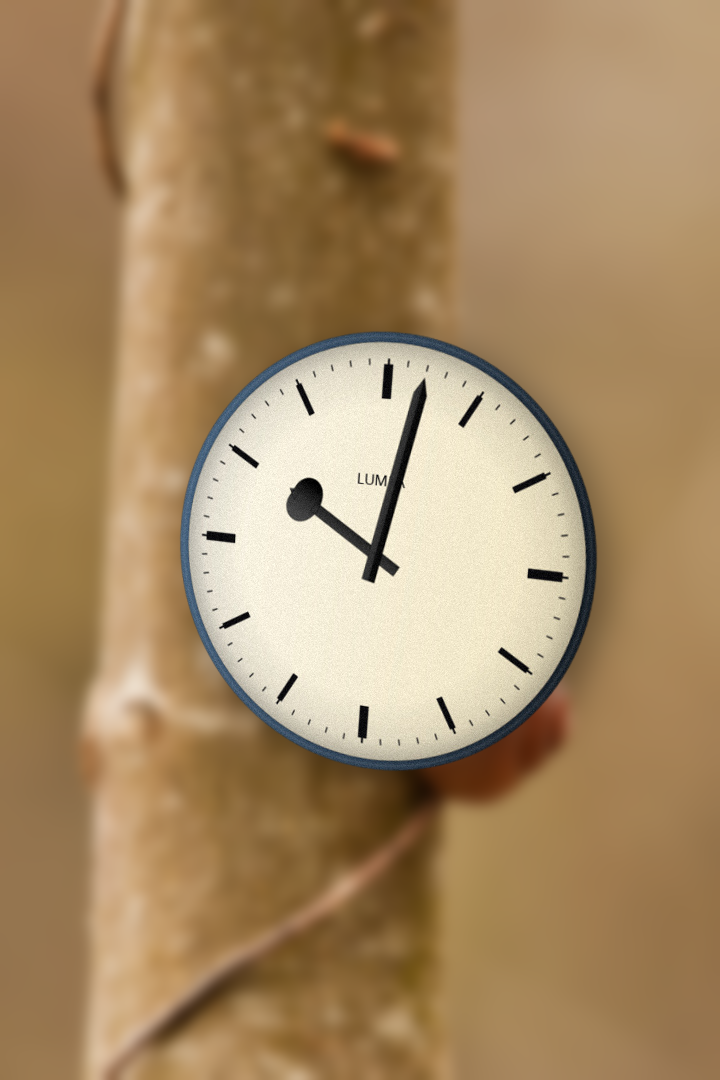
10:02
